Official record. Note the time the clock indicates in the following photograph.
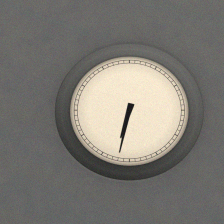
6:32
